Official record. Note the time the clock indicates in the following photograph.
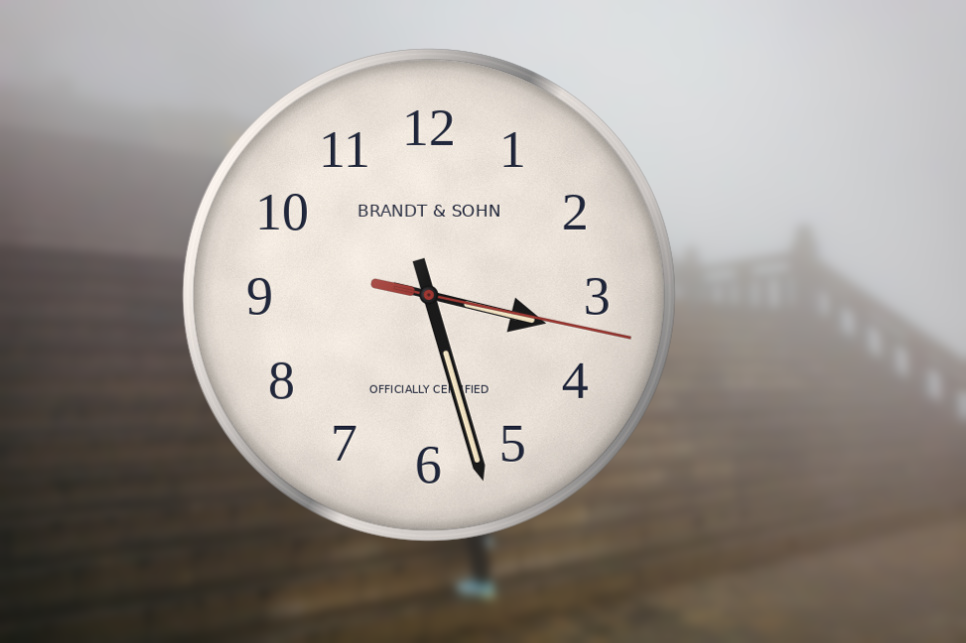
3:27:17
